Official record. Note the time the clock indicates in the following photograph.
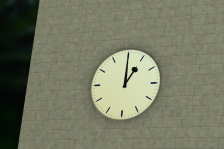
1:00
